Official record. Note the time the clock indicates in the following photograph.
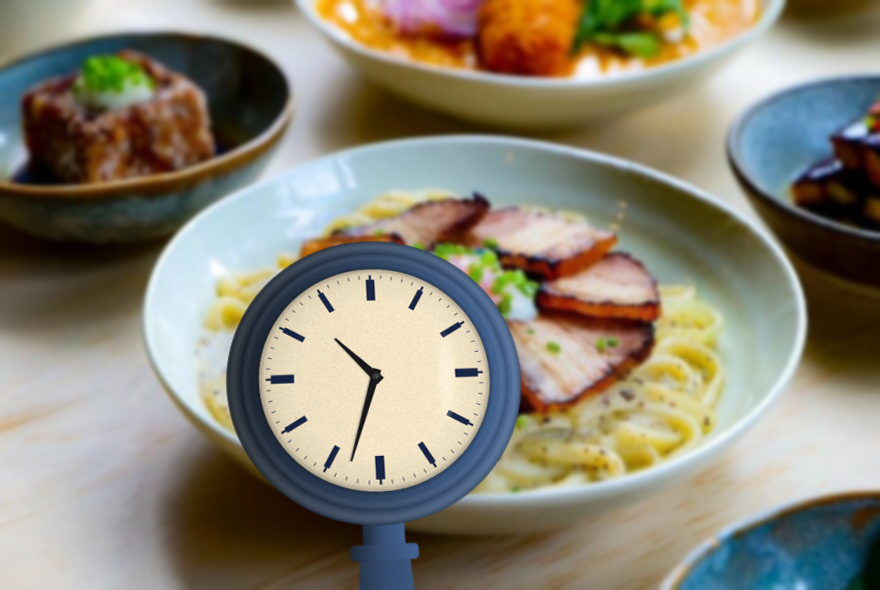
10:33
